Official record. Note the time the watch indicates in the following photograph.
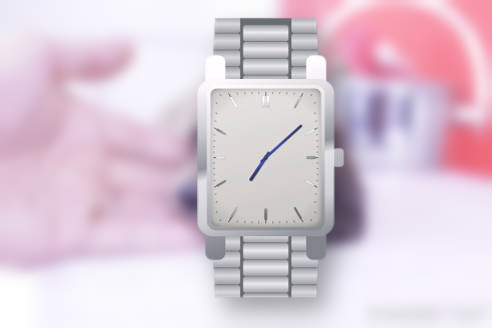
7:08
